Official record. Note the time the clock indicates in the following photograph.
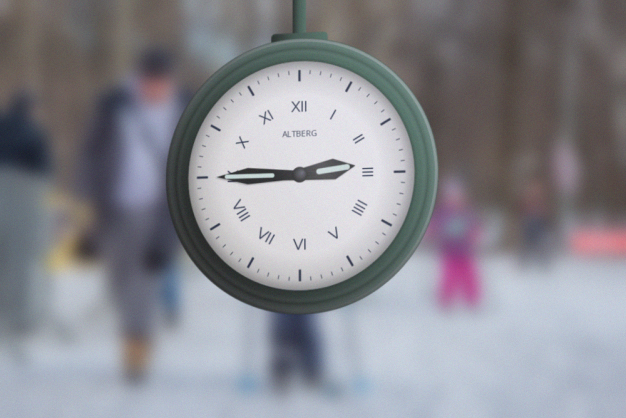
2:45
